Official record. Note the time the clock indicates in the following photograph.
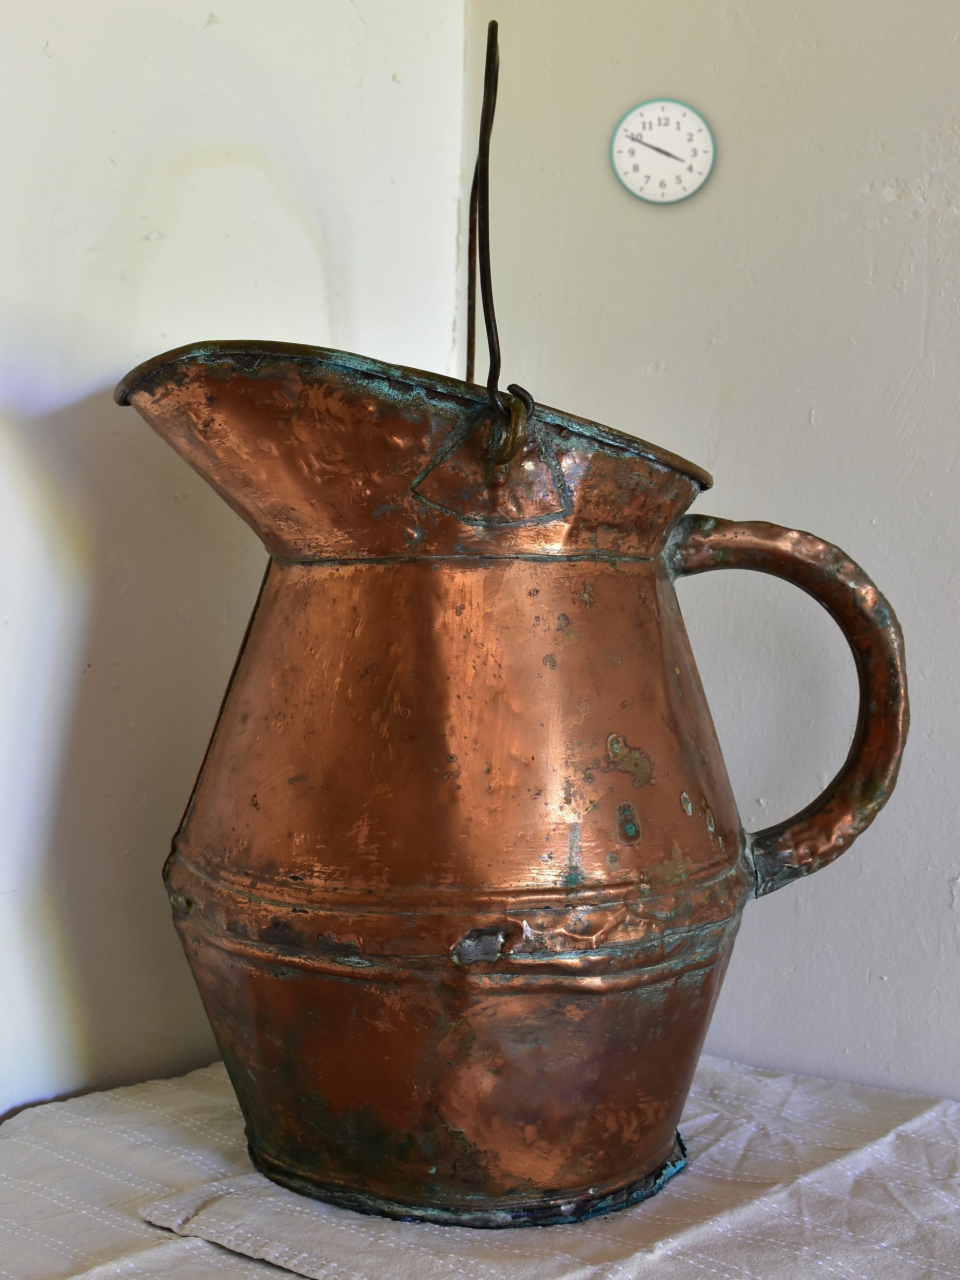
3:49
